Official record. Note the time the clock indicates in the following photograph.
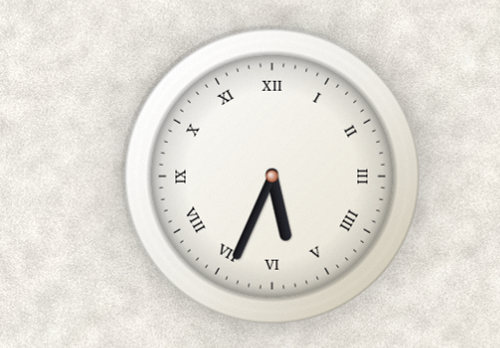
5:34
